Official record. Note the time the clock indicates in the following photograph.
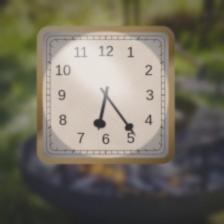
6:24
